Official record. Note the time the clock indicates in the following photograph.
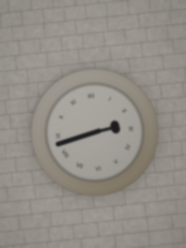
2:43
